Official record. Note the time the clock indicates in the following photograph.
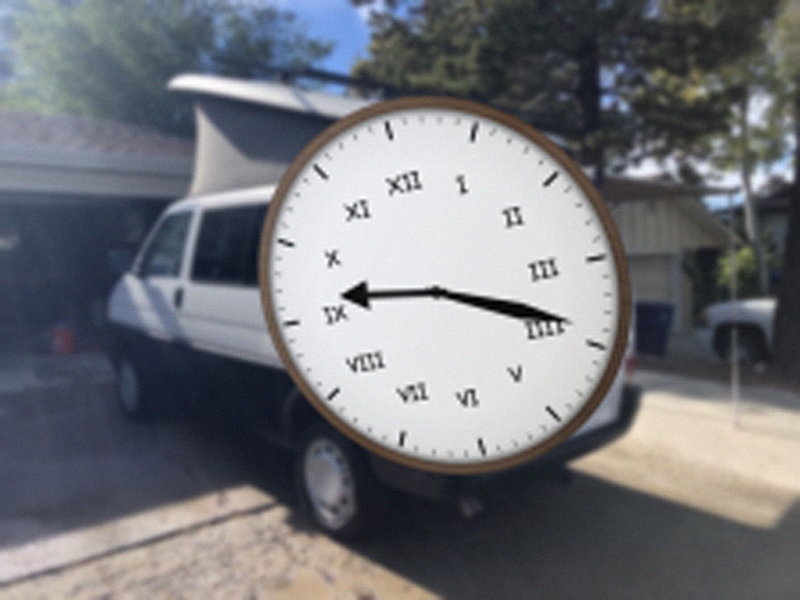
9:19
